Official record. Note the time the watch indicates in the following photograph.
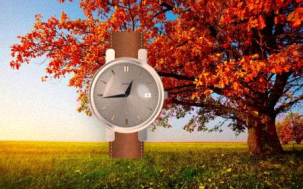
12:44
